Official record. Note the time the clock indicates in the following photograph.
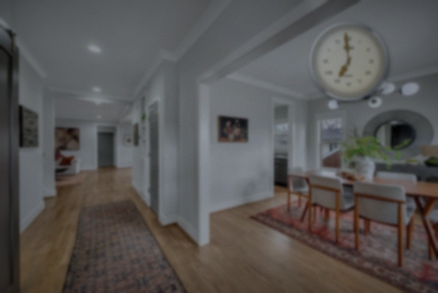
6:59
